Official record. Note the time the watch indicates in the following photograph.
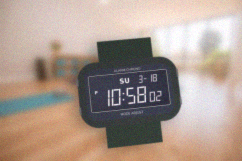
10:58:02
